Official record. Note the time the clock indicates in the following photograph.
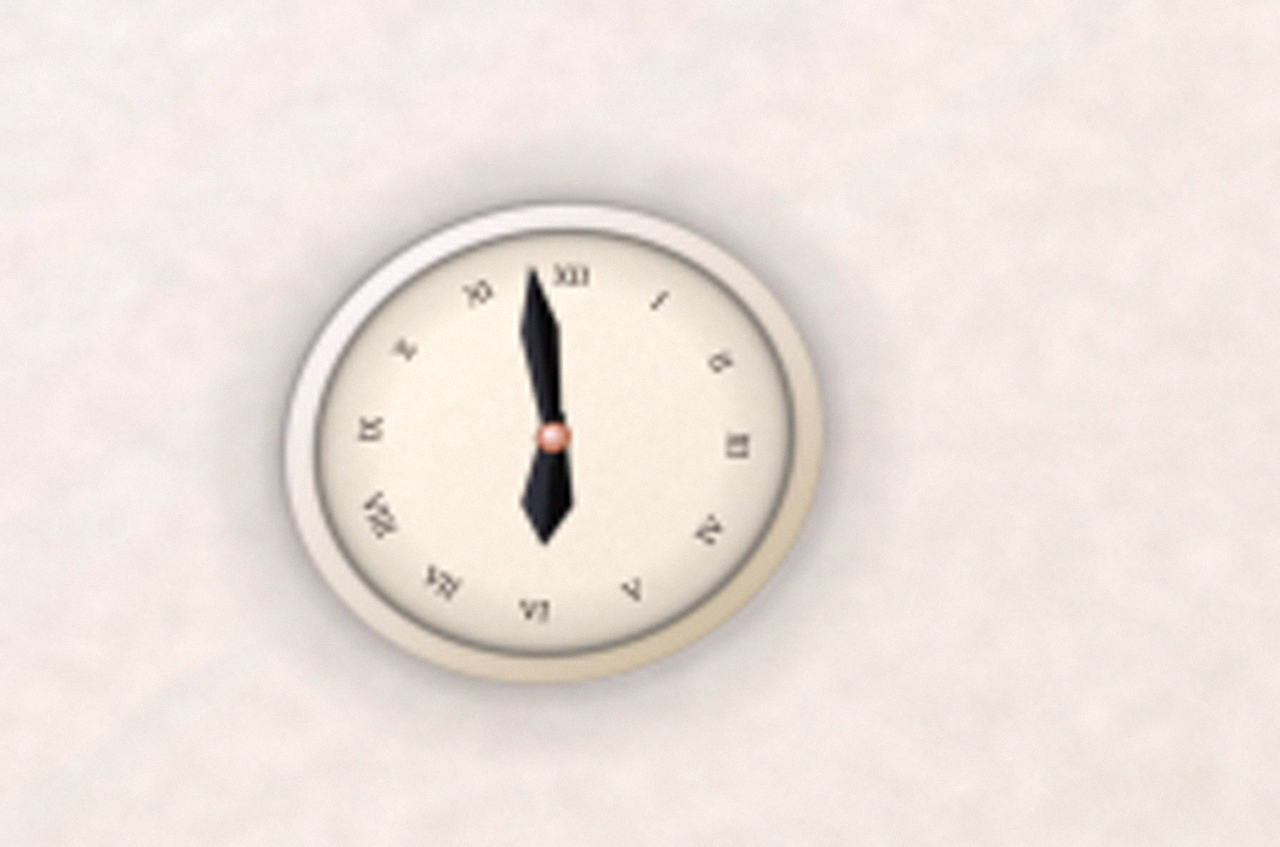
5:58
